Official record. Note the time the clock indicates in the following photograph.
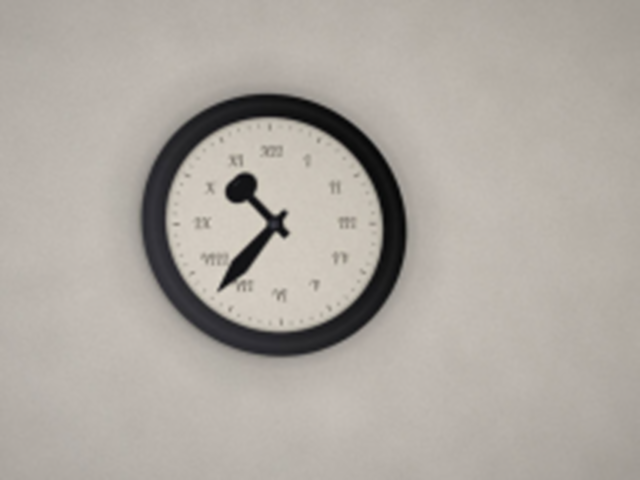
10:37
